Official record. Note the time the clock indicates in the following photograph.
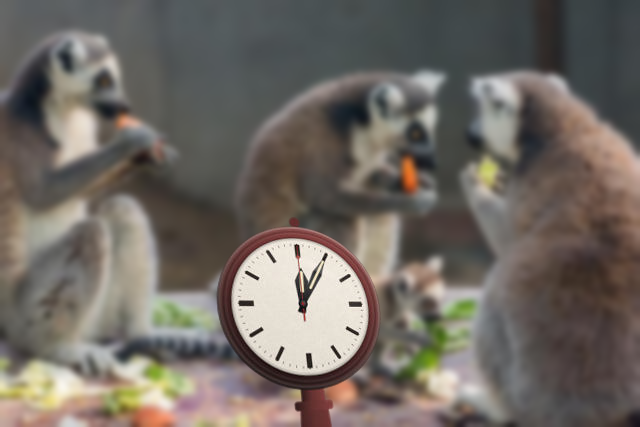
12:05:00
